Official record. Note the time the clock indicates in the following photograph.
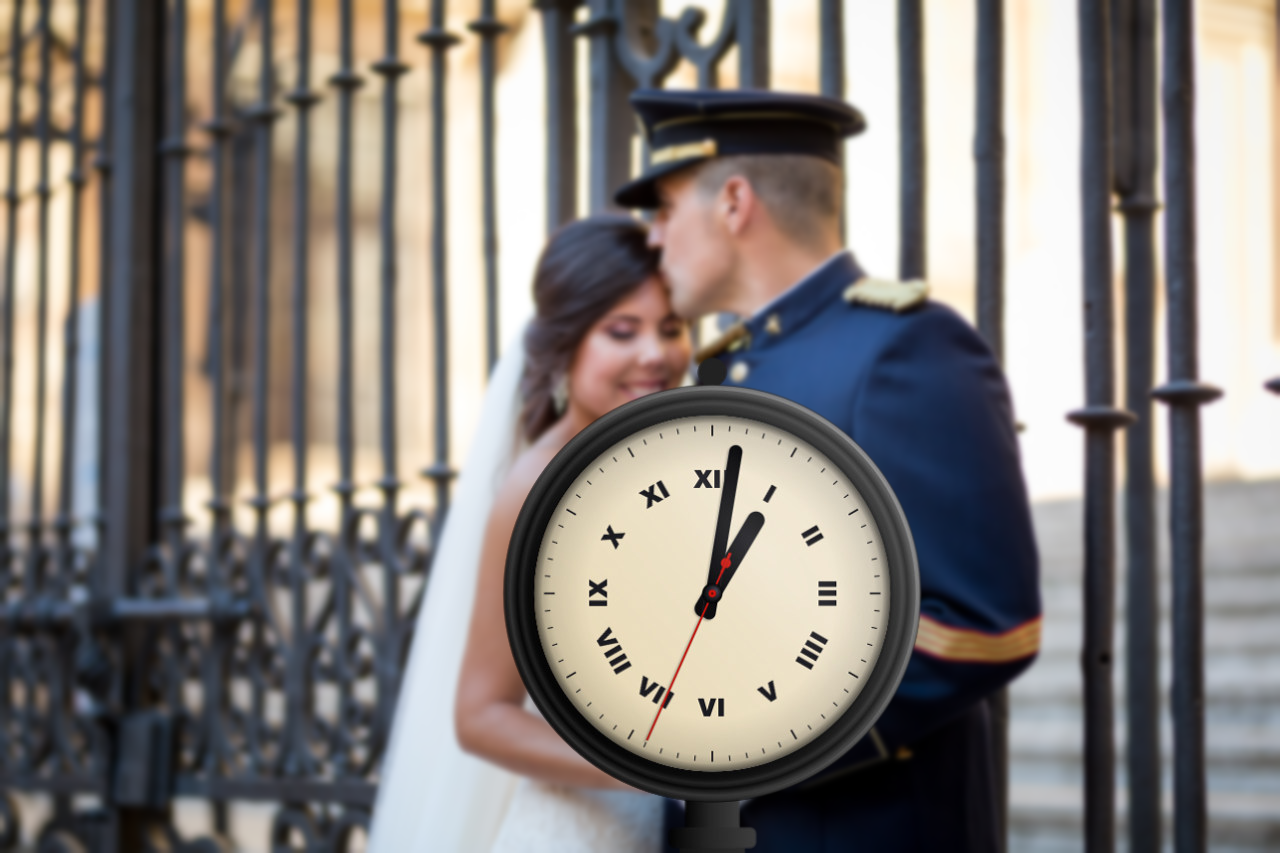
1:01:34
